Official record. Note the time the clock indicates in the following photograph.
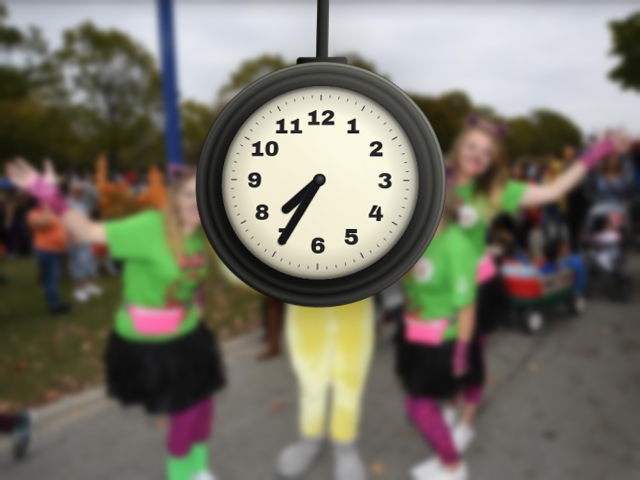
7:35
